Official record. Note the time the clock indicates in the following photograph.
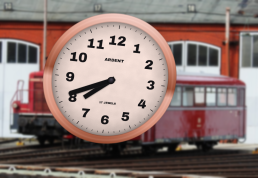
7:41
